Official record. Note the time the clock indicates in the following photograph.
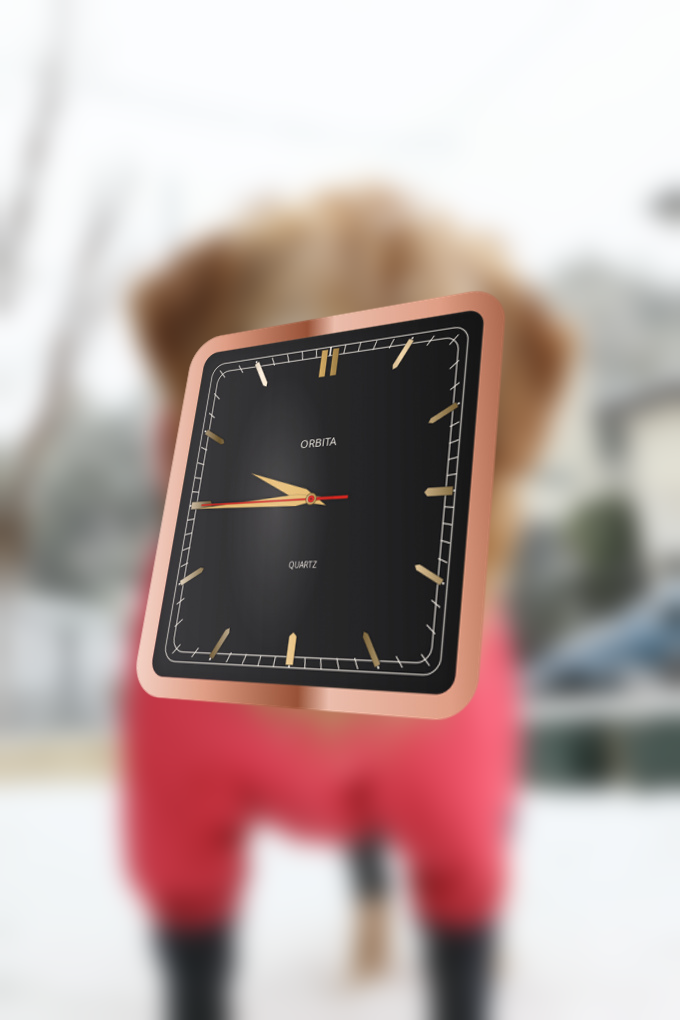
9:44:45
